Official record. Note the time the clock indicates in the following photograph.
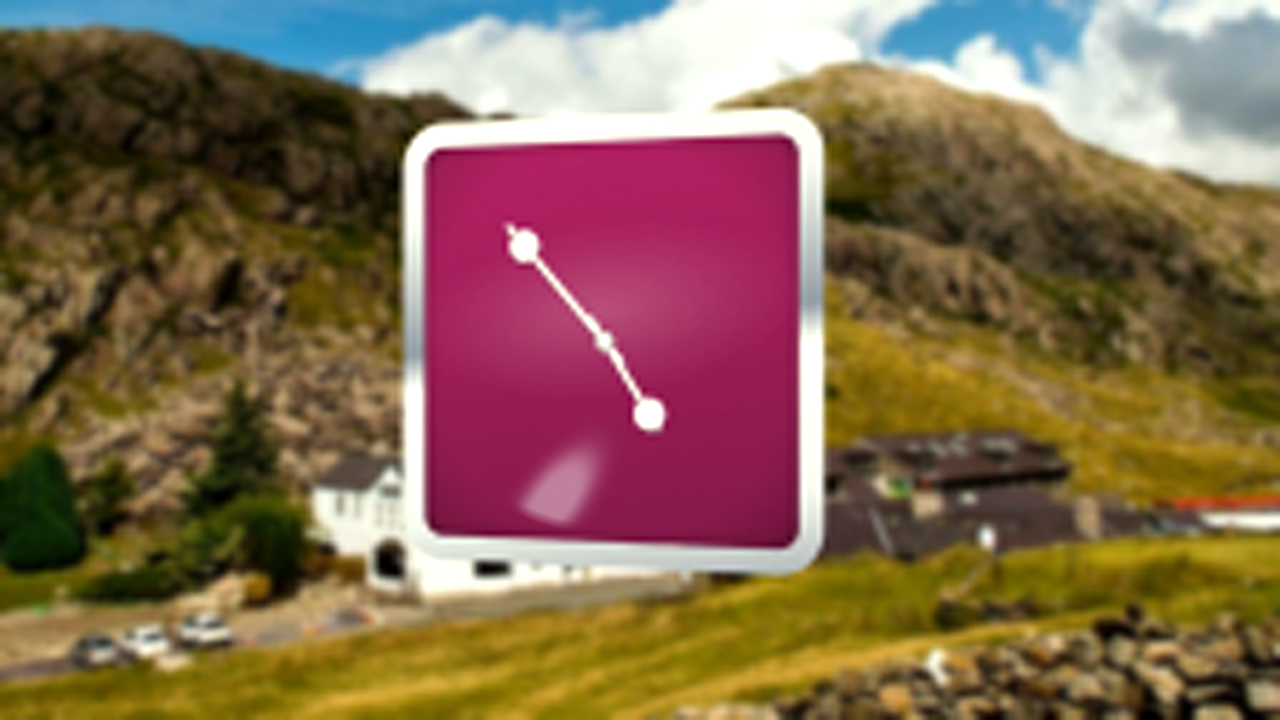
4:53
